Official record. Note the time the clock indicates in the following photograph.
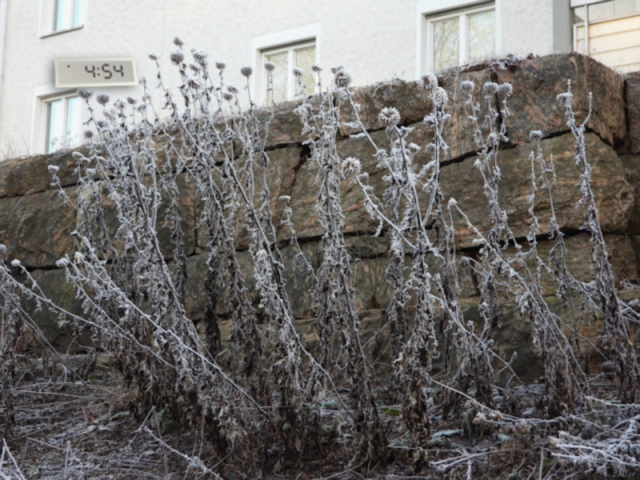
4:54
